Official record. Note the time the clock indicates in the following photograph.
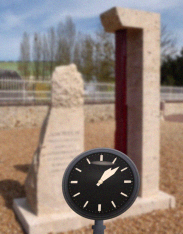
1:08
